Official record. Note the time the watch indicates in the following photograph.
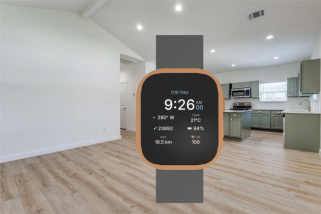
9:26
